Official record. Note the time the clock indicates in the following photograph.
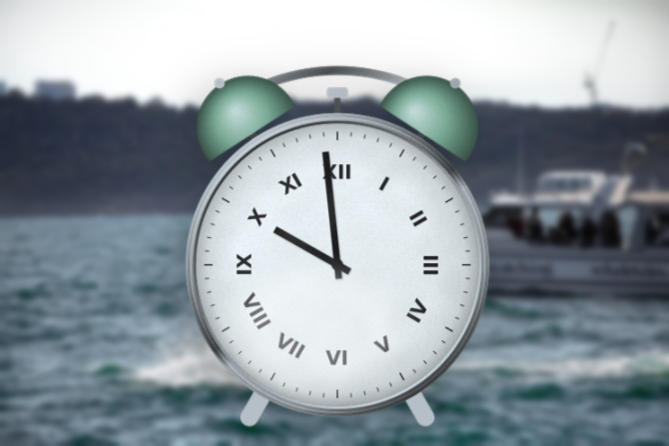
9:59
